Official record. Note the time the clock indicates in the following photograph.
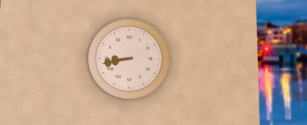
8:43
